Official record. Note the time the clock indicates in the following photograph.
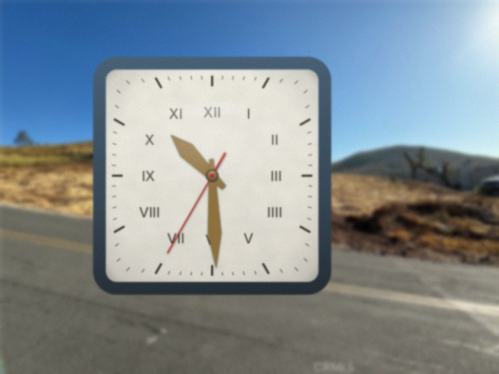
10:29:35
